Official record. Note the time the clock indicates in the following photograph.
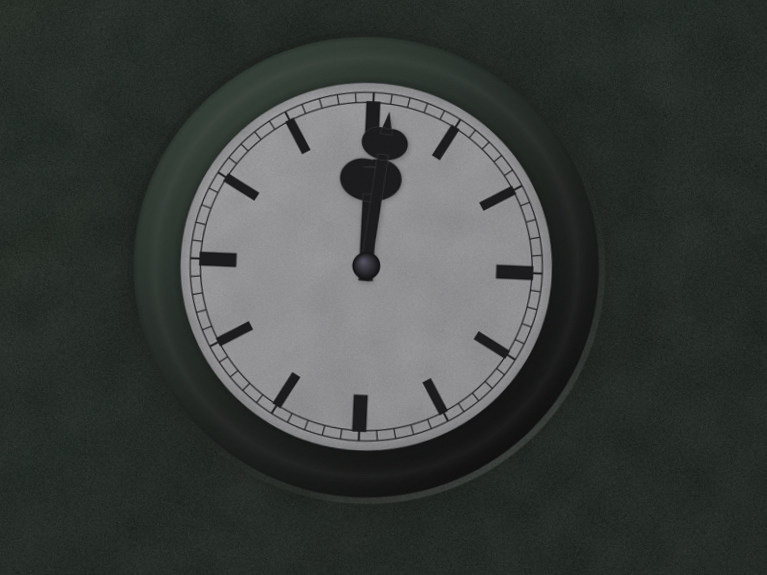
12:01
